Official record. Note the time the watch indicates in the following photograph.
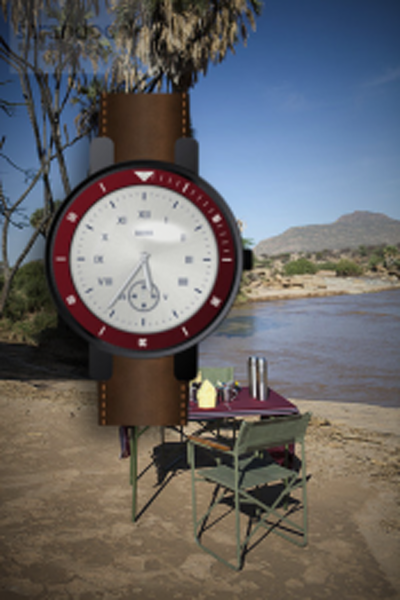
5:36
